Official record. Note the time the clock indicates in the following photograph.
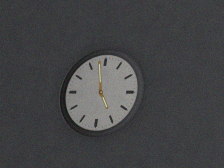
4:58
